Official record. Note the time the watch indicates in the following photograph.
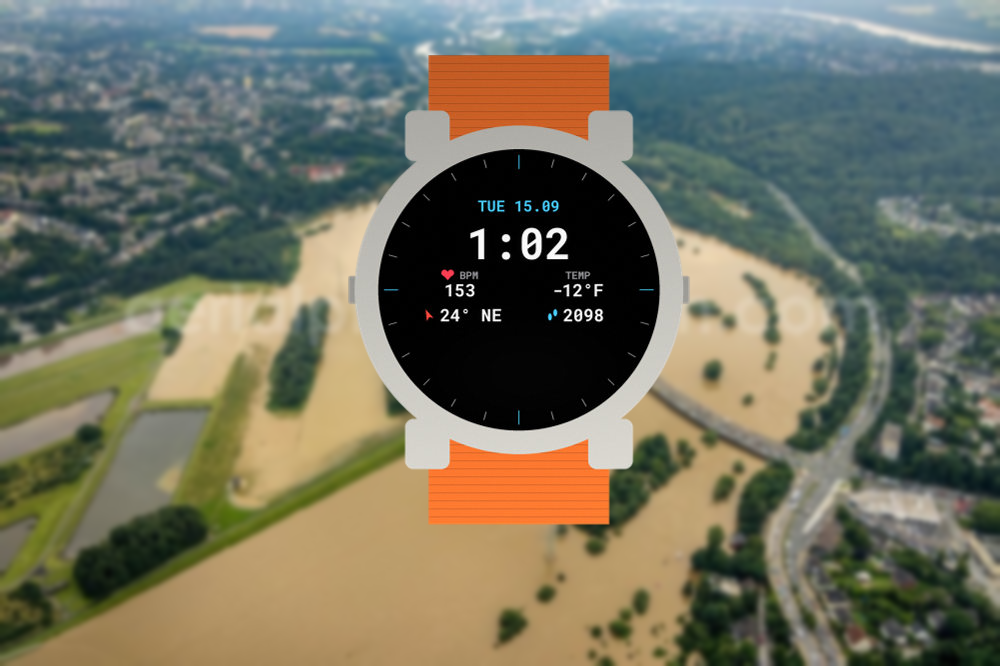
1:02
